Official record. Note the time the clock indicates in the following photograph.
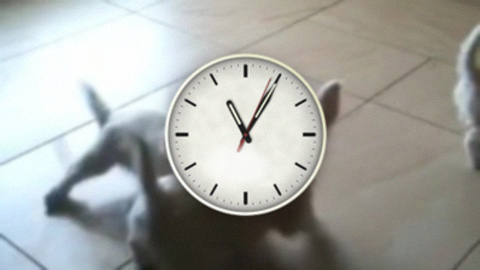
11:05:04
